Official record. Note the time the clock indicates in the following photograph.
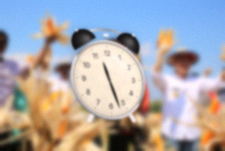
11:27
